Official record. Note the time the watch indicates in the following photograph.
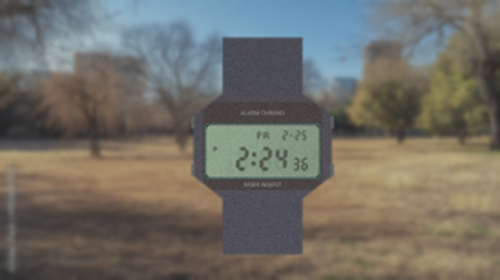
2:24:36
